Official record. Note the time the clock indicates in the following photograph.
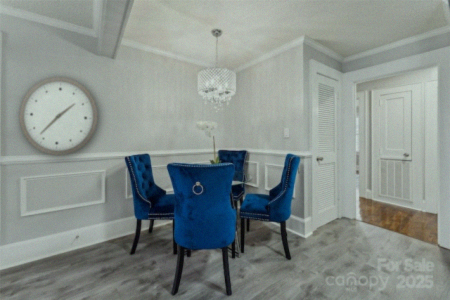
1:37
